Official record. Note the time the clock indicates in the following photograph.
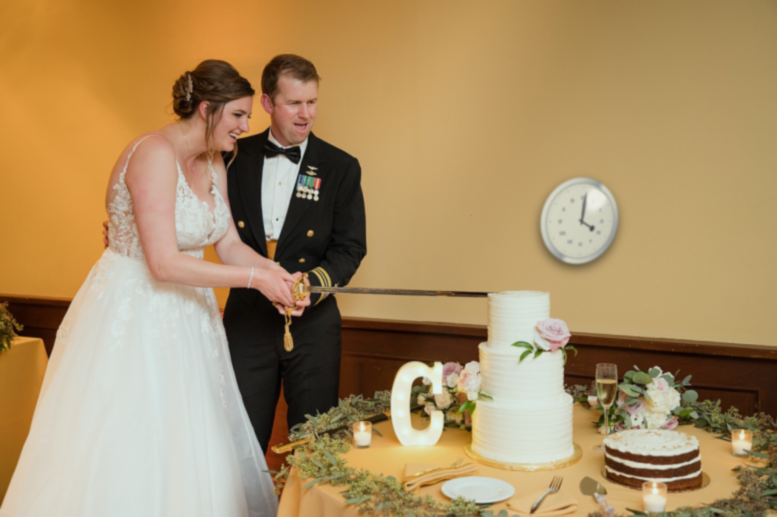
4:01
